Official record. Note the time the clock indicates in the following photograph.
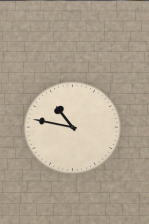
10:47
